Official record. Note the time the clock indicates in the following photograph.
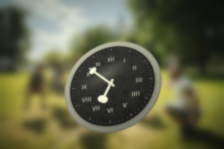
6:52
